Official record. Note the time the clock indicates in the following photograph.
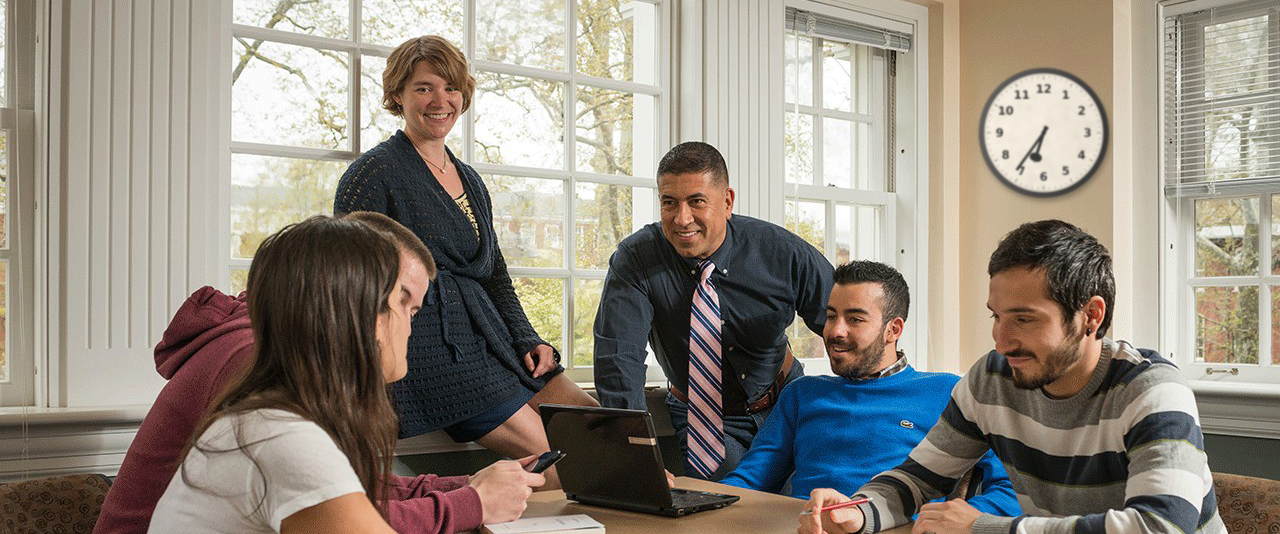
6:36
